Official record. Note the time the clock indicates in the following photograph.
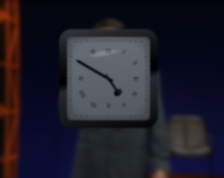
4:50
